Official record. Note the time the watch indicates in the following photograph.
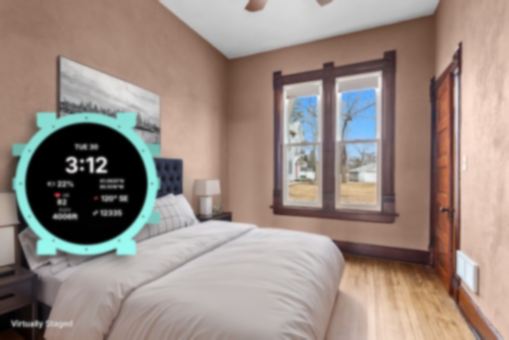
3:12
